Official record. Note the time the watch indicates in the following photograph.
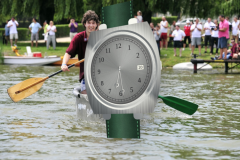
6:29
